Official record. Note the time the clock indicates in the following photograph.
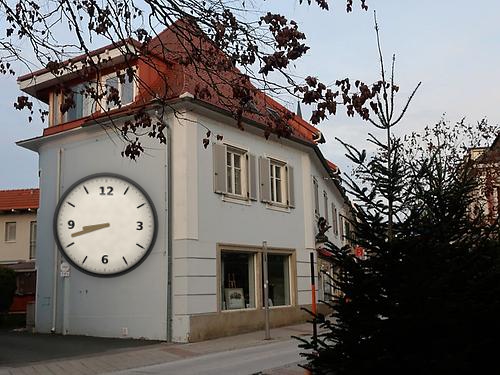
8:42
